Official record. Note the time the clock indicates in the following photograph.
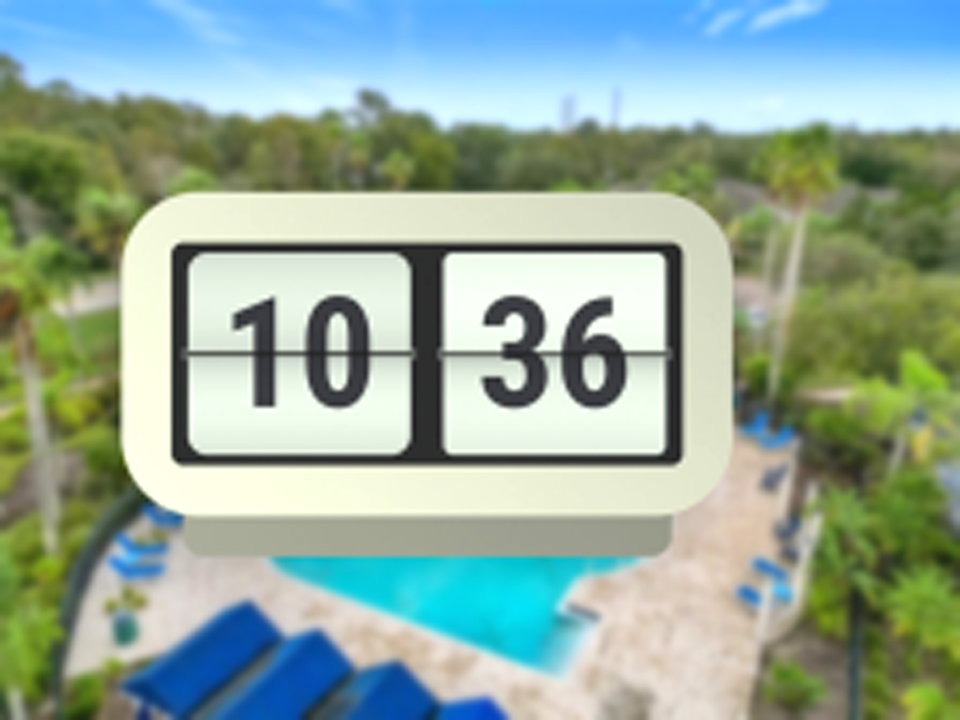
10:36
